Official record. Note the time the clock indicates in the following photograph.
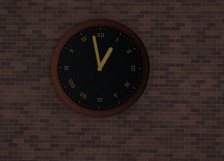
12:58
